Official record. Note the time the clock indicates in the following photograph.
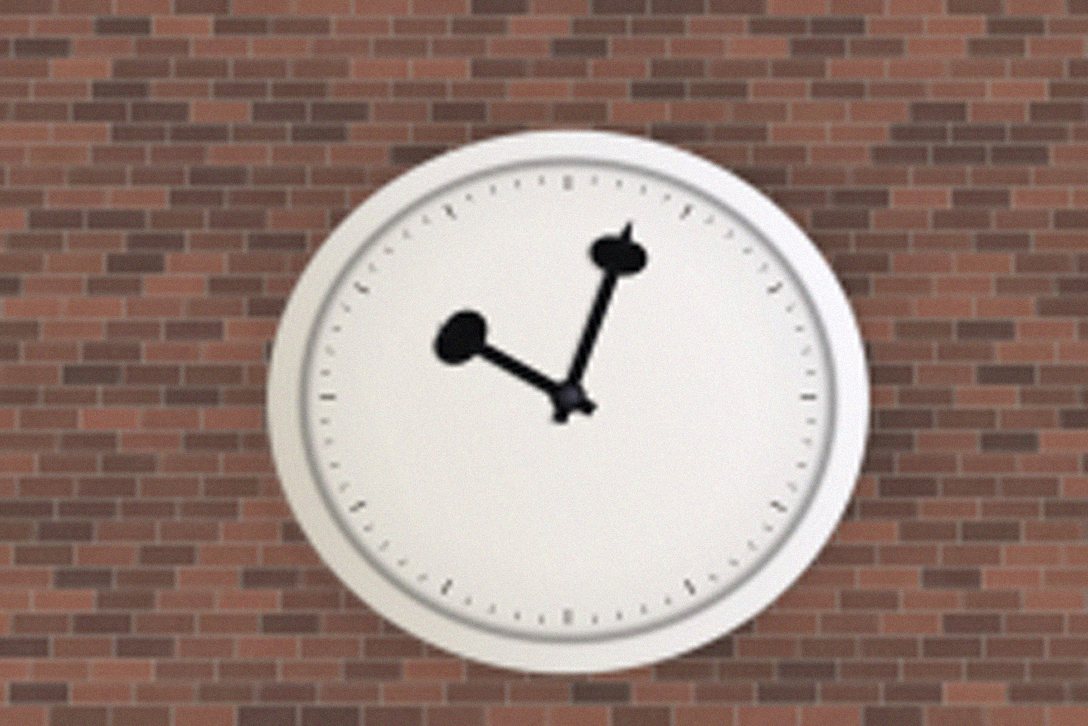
10:03
